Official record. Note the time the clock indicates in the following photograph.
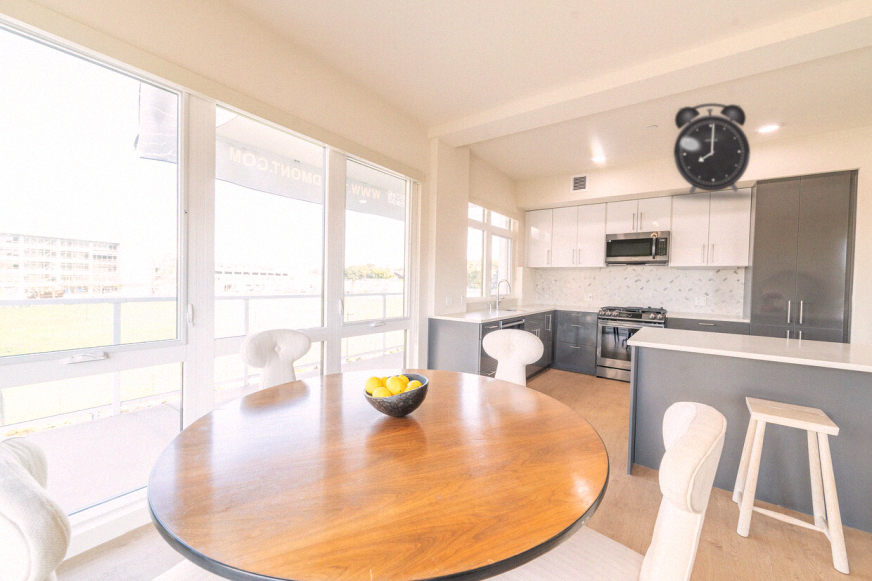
8:01
